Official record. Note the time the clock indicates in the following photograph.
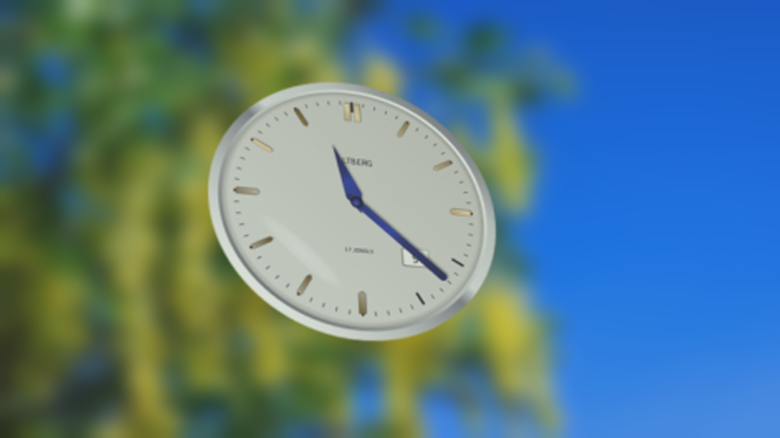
11:22
